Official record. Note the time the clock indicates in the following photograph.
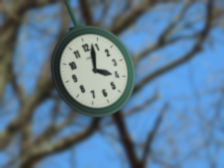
4:03
